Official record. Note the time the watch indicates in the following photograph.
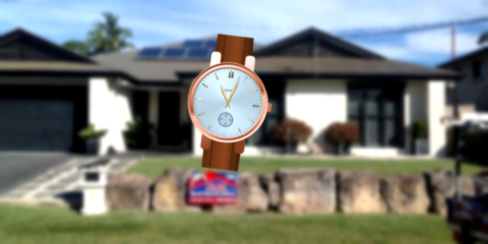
11:03
